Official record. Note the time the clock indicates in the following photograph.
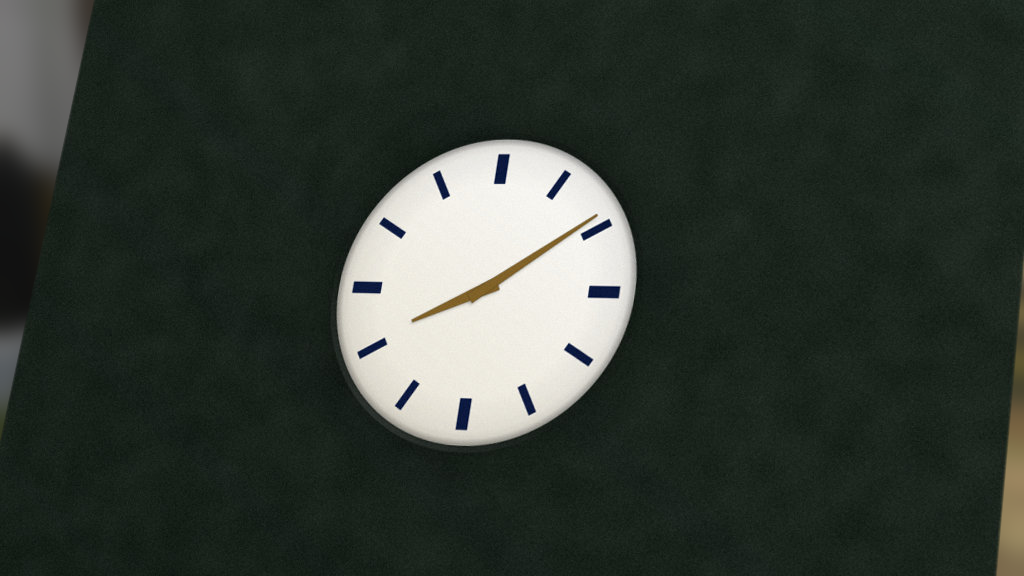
8:09
